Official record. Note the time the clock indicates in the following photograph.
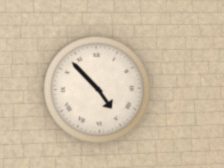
4:53
